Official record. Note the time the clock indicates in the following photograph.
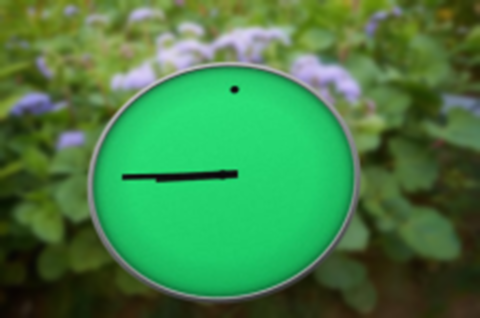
8:44
